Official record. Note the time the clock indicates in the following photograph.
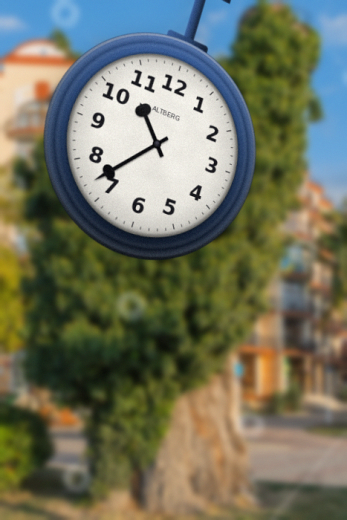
10:37
